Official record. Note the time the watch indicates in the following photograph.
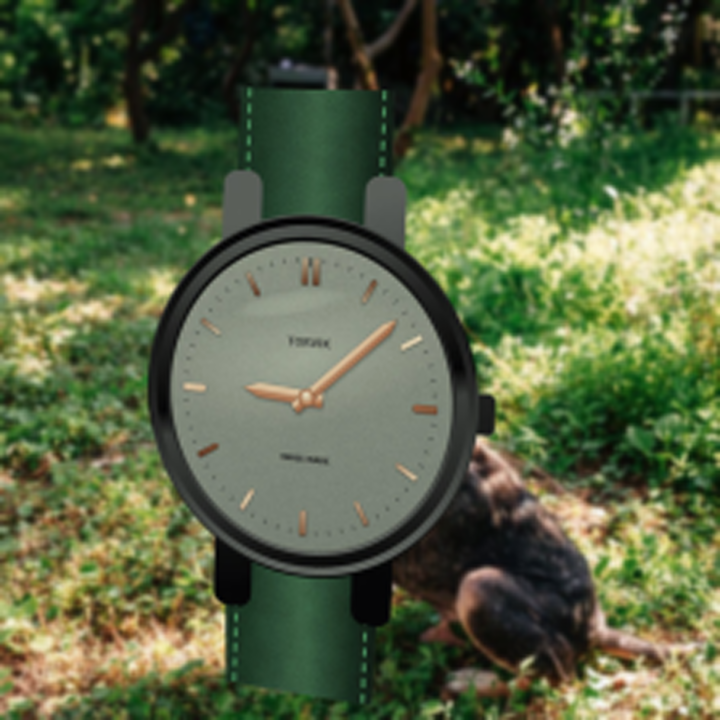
9:08
